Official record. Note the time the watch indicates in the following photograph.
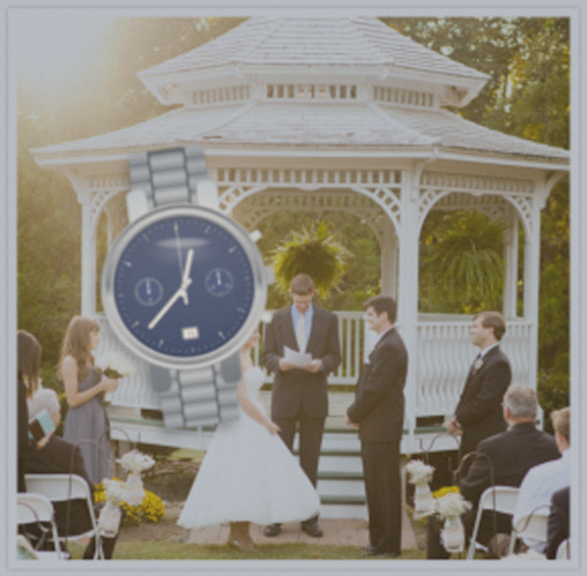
12:38
